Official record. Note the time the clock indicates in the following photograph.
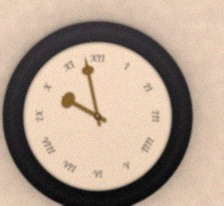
9:58
